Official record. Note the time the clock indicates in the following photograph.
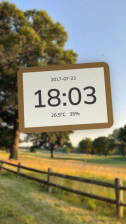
18:03
